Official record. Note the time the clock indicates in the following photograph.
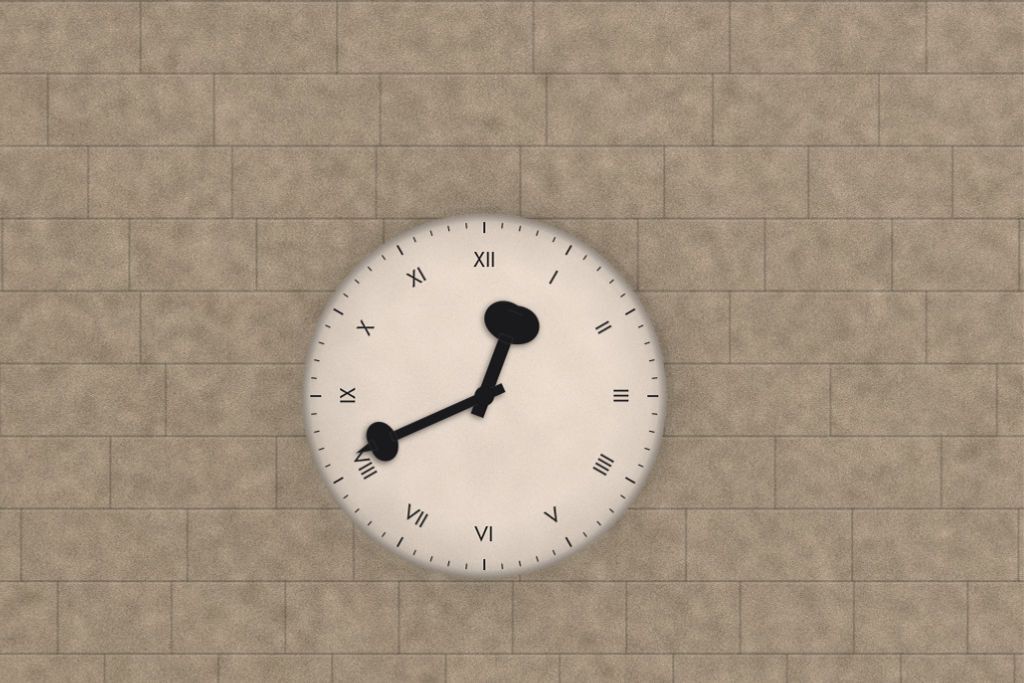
12:41
